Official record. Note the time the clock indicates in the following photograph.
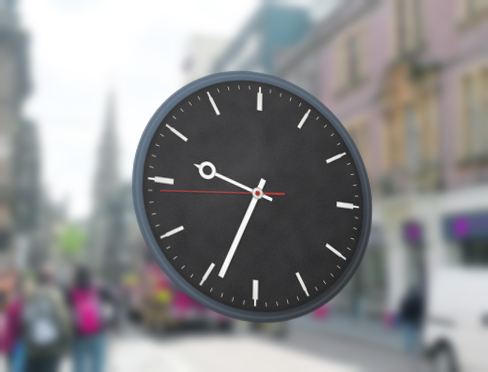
9:33:44
